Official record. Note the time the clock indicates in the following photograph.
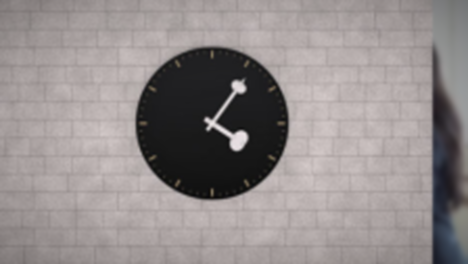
4:06
